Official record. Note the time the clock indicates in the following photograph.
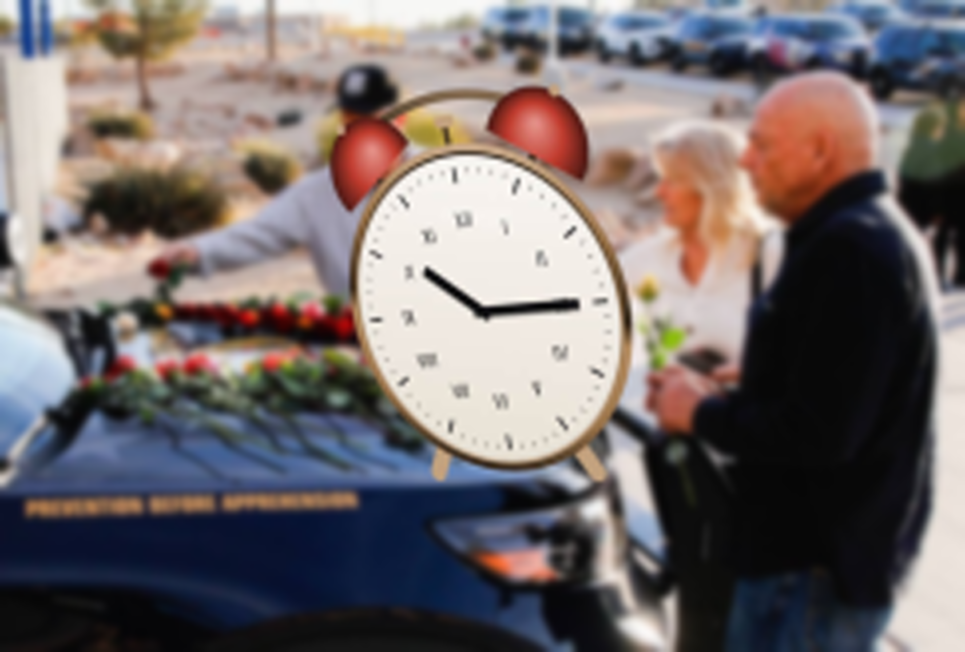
10:15
